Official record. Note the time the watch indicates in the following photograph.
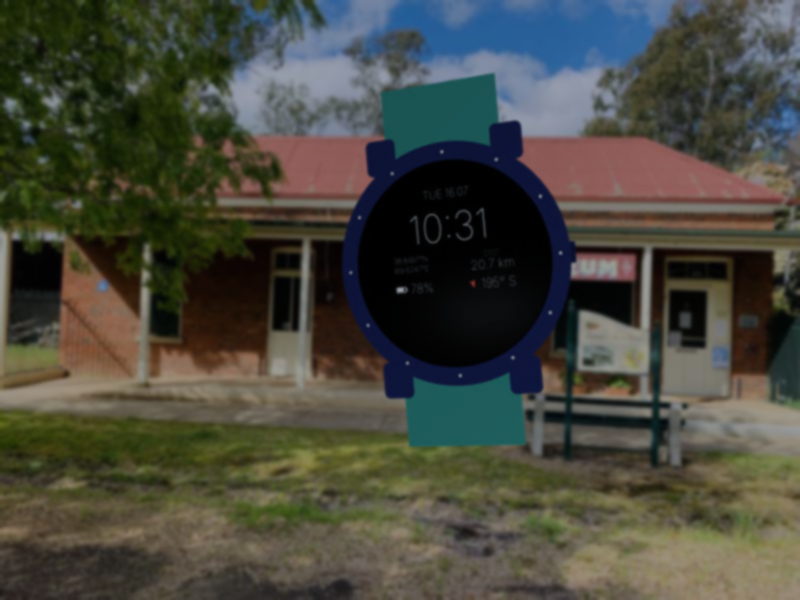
10:31
